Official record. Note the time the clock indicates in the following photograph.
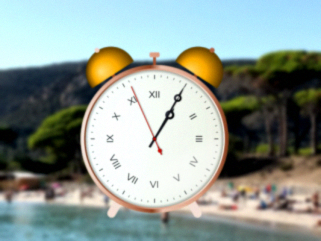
1:04:56
